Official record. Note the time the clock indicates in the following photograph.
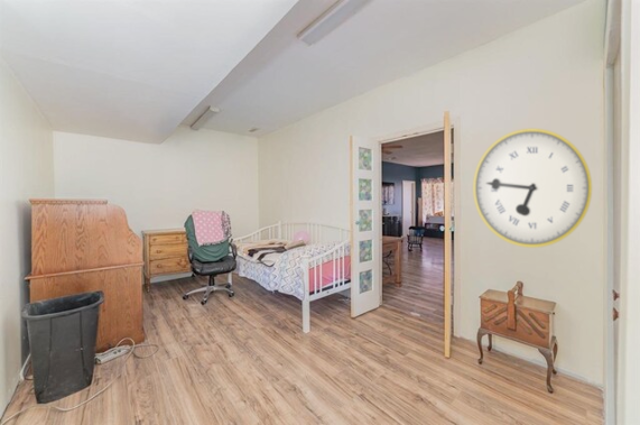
6:46
